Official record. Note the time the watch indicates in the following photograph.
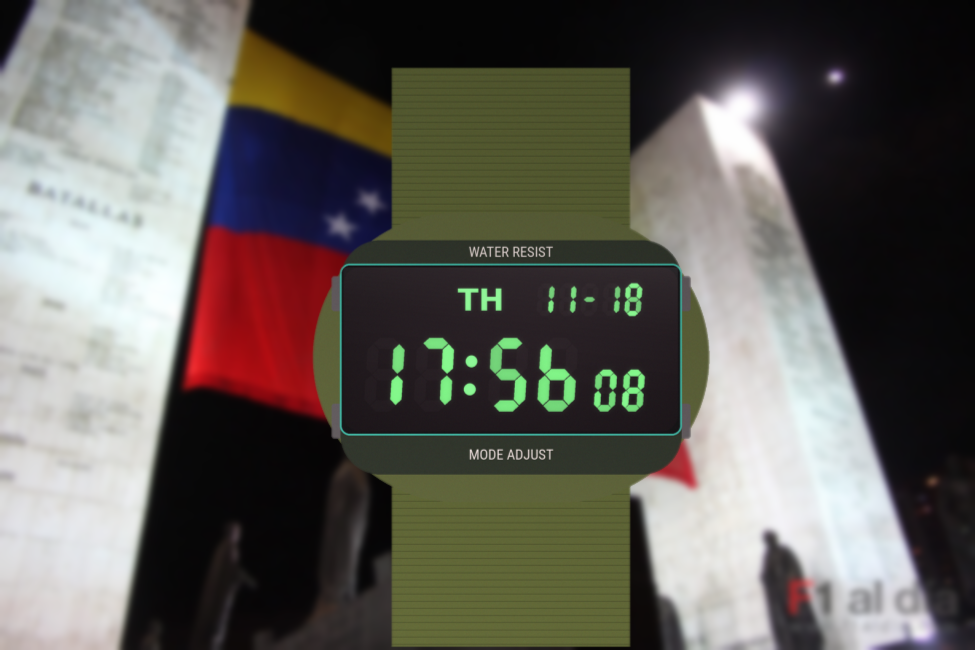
17:56:08
